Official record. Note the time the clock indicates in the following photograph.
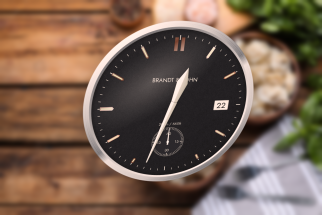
12:33
